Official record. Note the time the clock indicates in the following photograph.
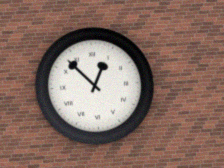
12:53
